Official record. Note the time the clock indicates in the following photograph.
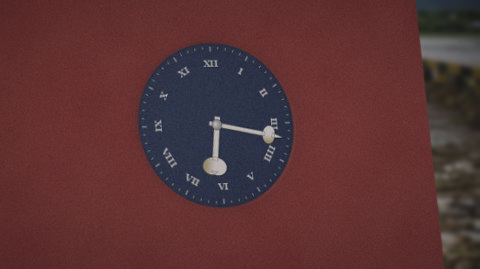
6:17
